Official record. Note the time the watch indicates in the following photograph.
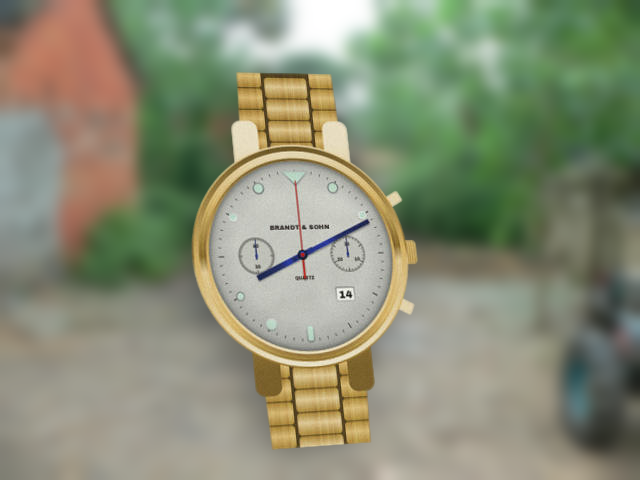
8:11
